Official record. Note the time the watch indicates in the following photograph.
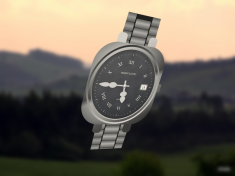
5:45
